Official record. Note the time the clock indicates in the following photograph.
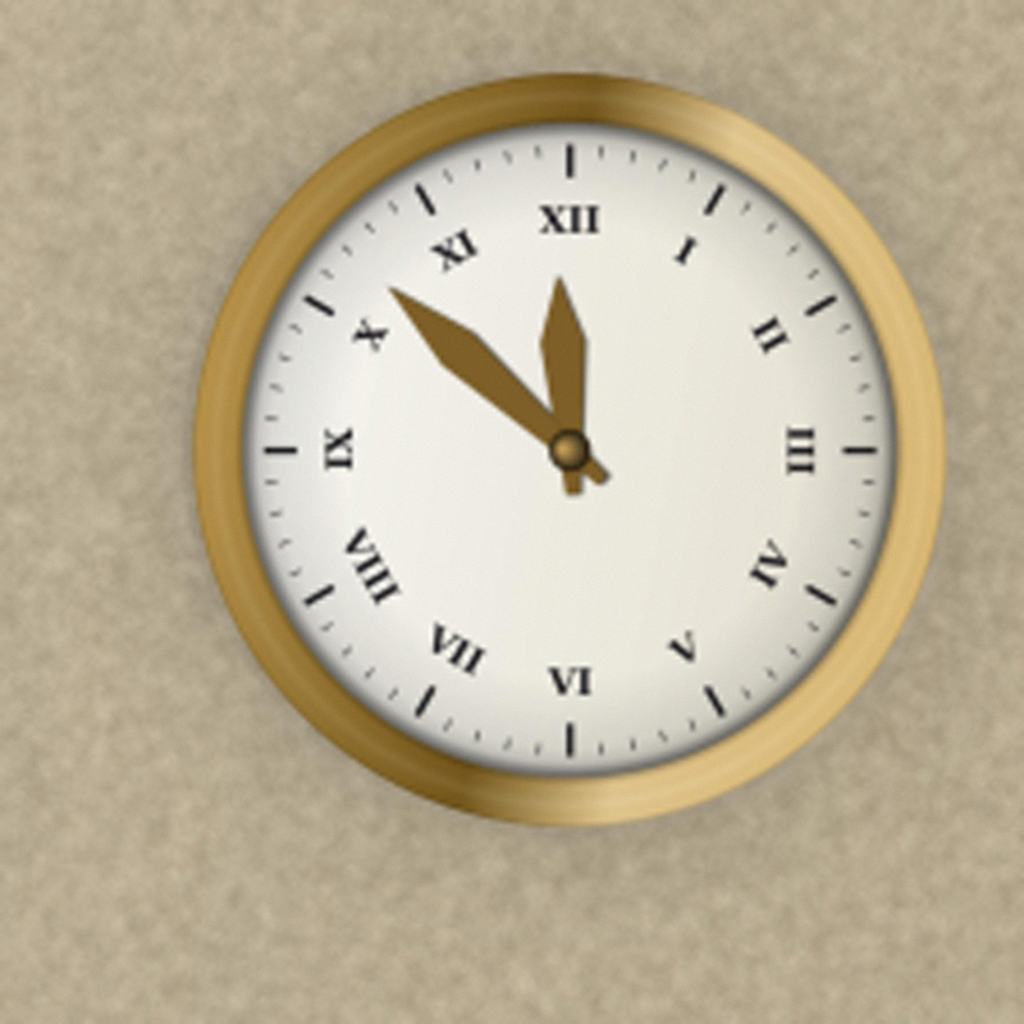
11:52
